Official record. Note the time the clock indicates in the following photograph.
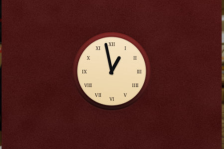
12:58
